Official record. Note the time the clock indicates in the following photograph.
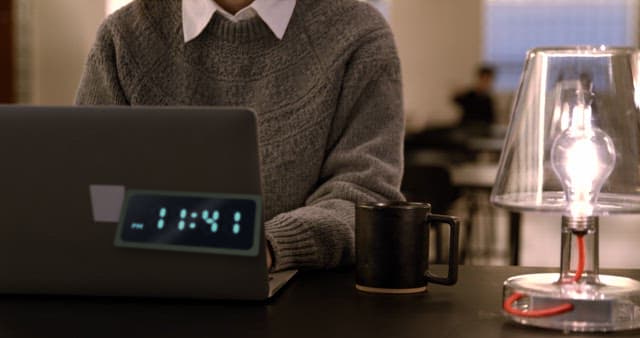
11:41
